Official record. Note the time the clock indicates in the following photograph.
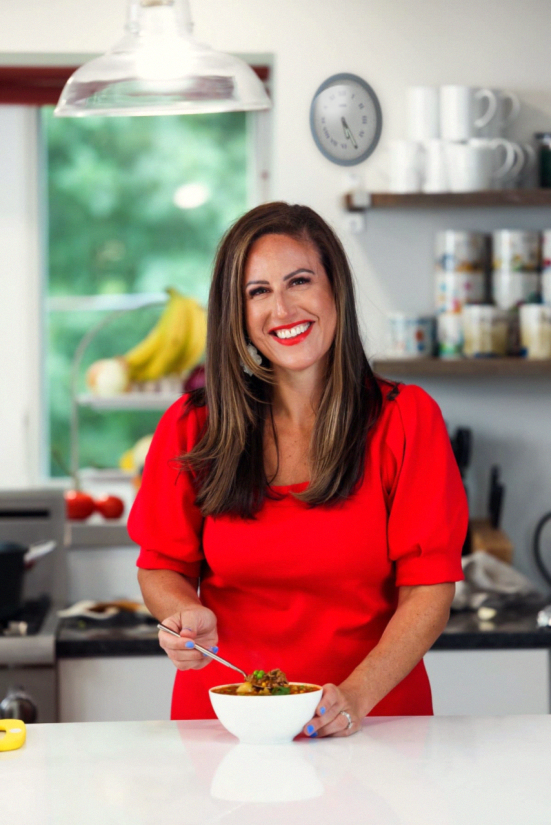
5:25
